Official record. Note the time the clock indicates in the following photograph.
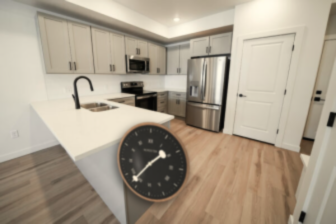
1:37
